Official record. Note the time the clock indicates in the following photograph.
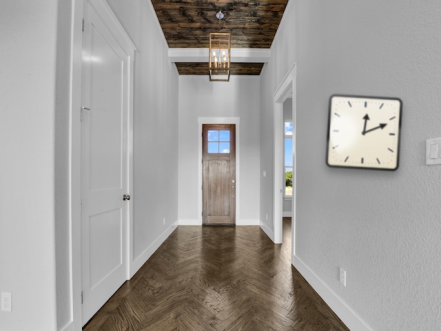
12:11
